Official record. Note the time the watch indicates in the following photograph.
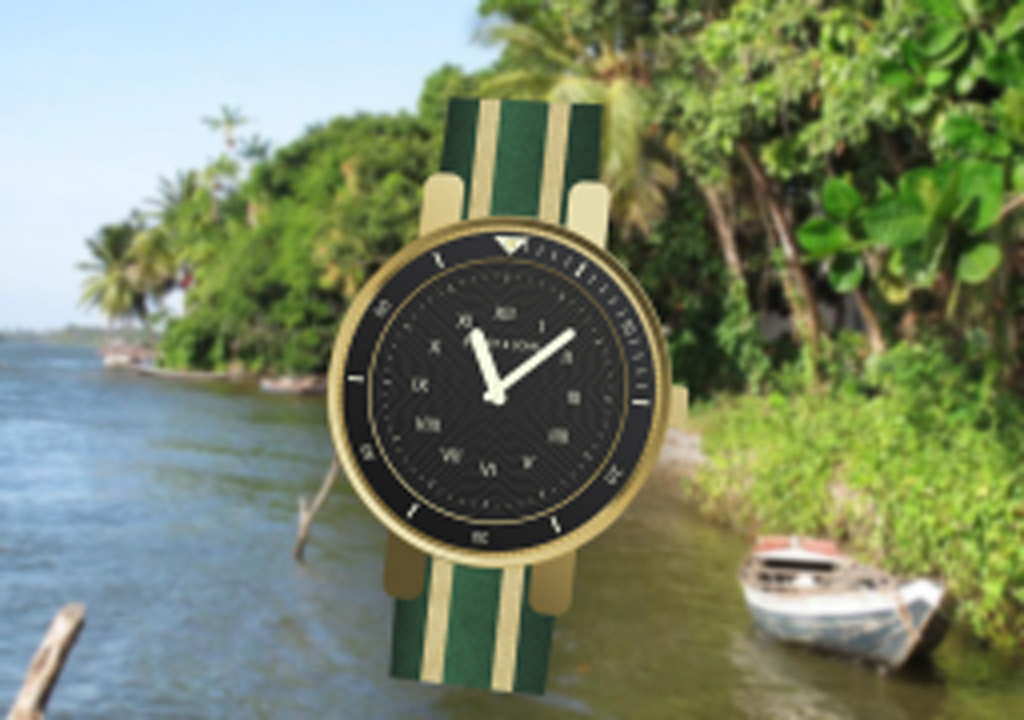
11:08
